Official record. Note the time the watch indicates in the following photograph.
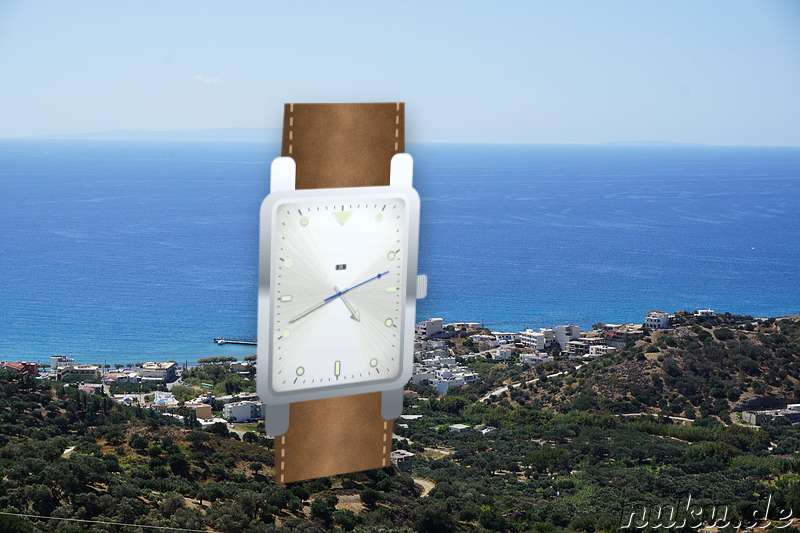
4:41:12
